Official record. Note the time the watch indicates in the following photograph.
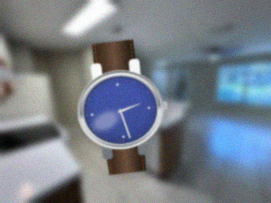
2:28
